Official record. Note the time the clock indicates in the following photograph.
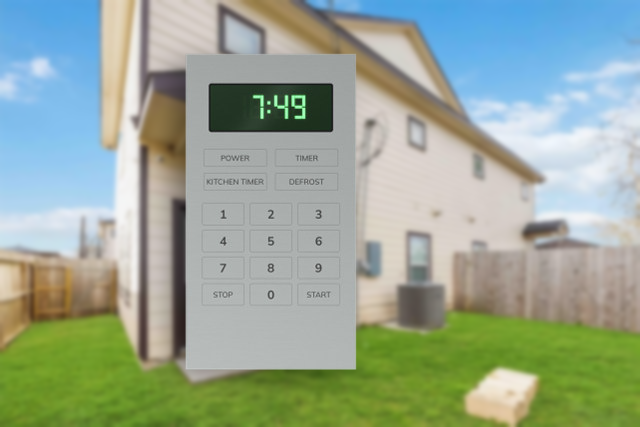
7:49
